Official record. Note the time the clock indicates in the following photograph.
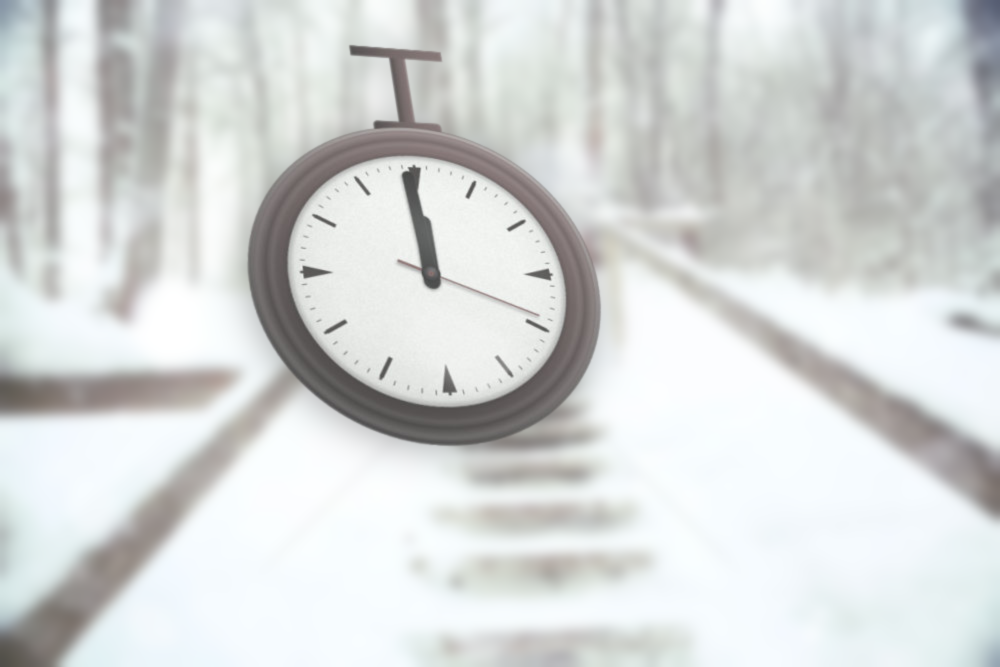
11:59:19
